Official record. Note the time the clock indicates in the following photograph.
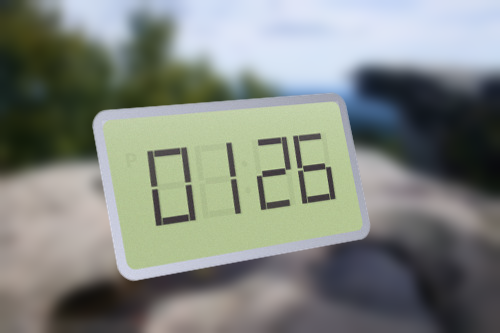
1:26
